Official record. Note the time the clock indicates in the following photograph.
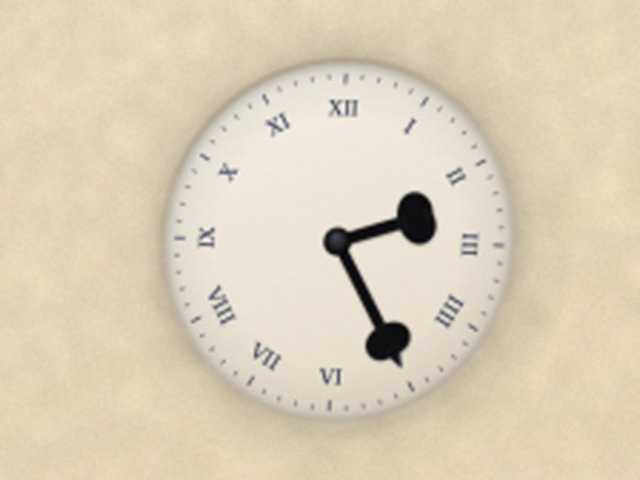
2:25
